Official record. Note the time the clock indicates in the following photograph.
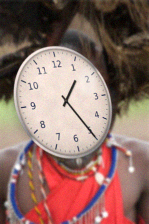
1:25
